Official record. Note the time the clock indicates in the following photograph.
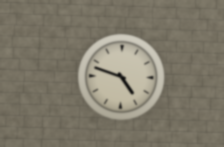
4:48
